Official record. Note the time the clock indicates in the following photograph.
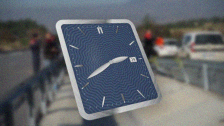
2:41
